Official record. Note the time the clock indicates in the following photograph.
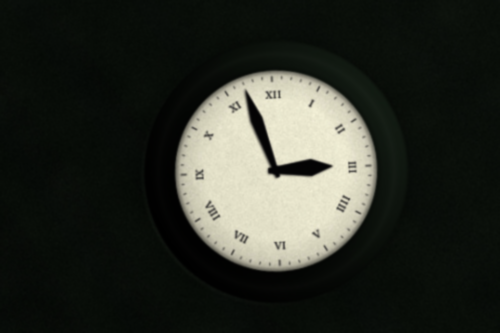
2:57
